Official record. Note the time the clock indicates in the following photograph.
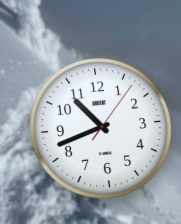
10:42:07
